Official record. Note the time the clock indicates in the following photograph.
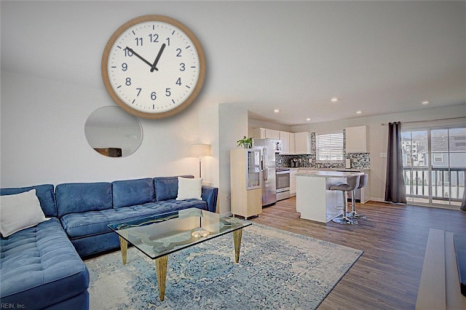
12:51
